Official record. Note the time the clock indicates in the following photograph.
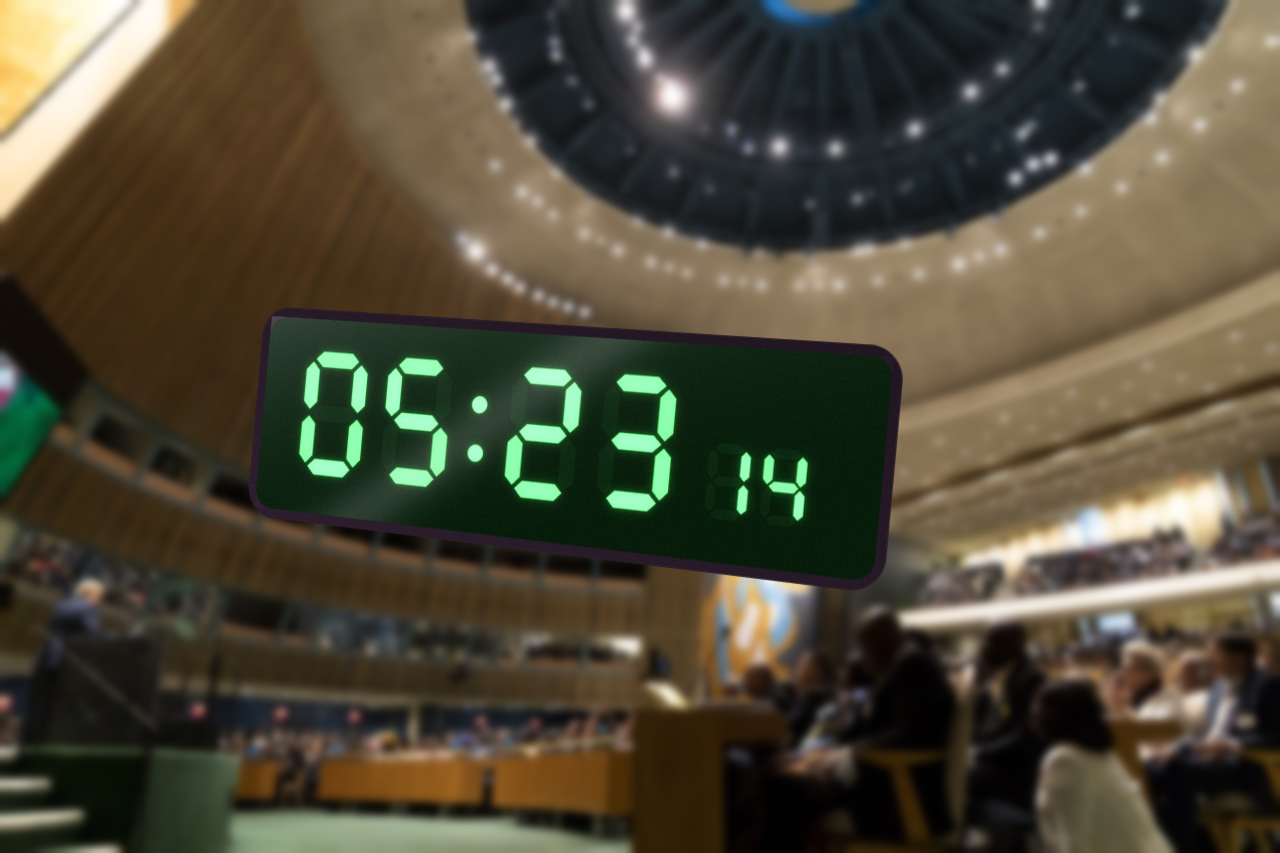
5:23:14
